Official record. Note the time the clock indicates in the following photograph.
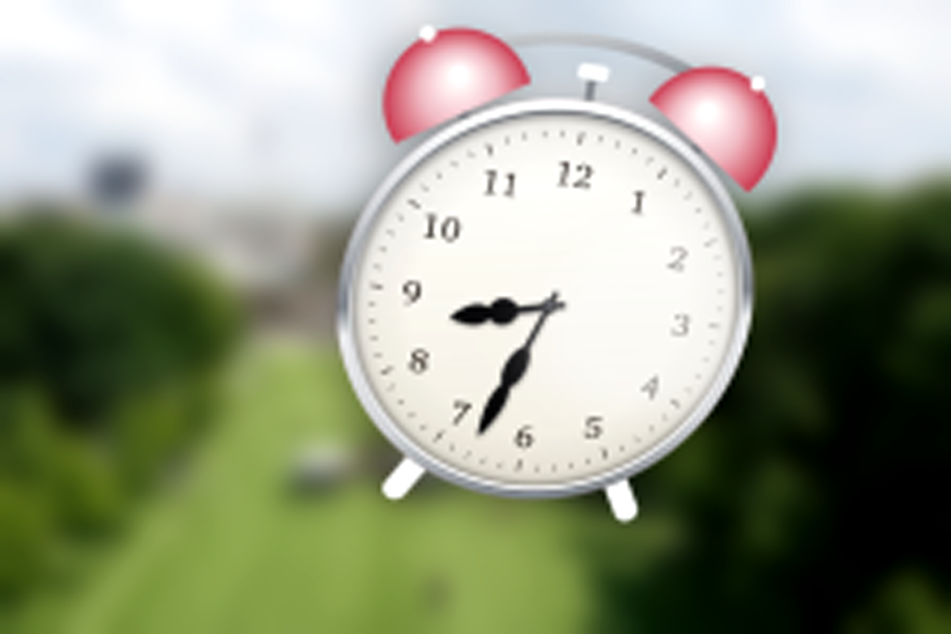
8:33
